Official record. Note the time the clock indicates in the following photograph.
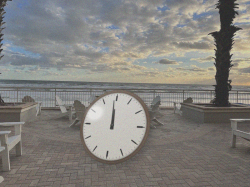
11:59
